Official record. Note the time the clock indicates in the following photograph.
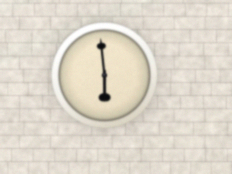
5:59
